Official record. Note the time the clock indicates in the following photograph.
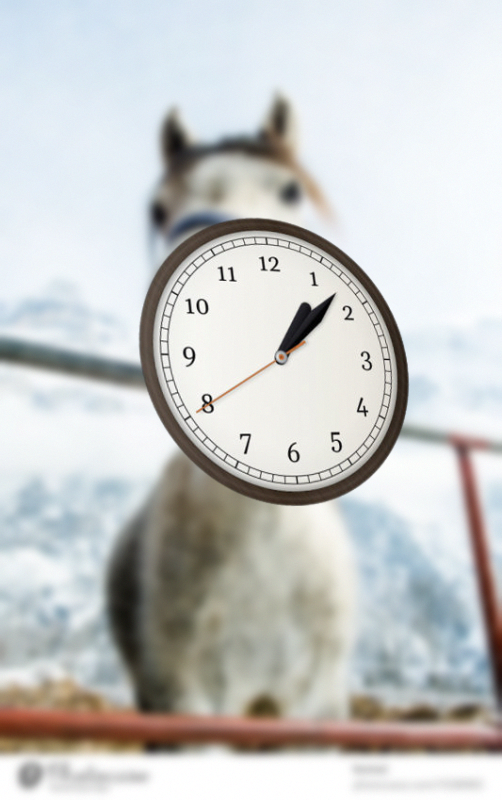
1:07:40
